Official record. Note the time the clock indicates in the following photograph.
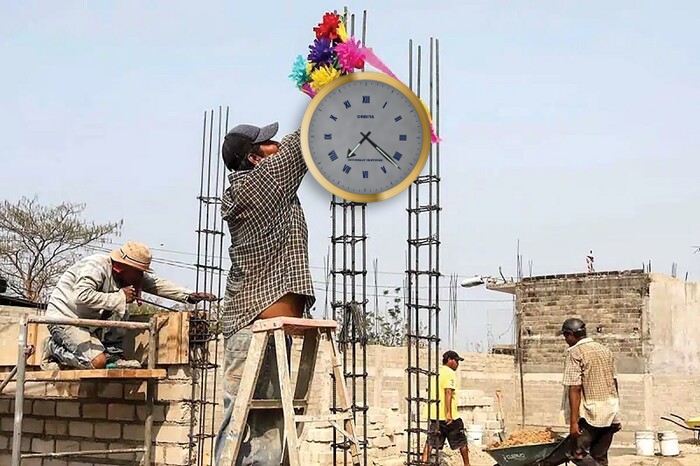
7:22
